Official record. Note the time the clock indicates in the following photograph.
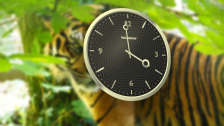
3:59
